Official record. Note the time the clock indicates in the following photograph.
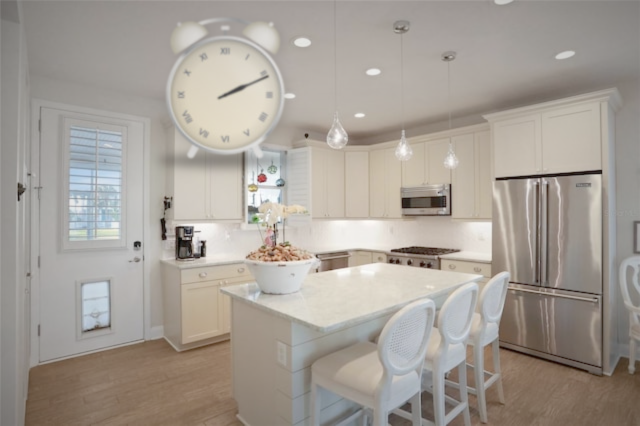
2:11
